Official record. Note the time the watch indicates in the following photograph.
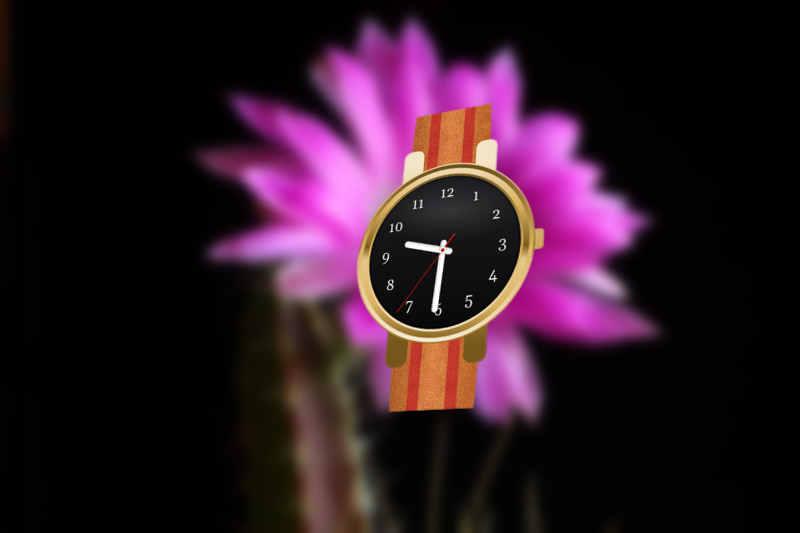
9:30:36
